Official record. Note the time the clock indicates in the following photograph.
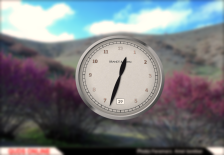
12:33
